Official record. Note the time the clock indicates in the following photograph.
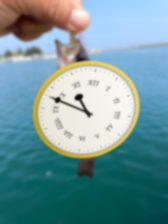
10:48
